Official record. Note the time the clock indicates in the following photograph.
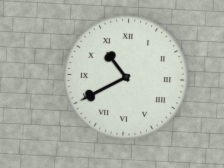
10:40
